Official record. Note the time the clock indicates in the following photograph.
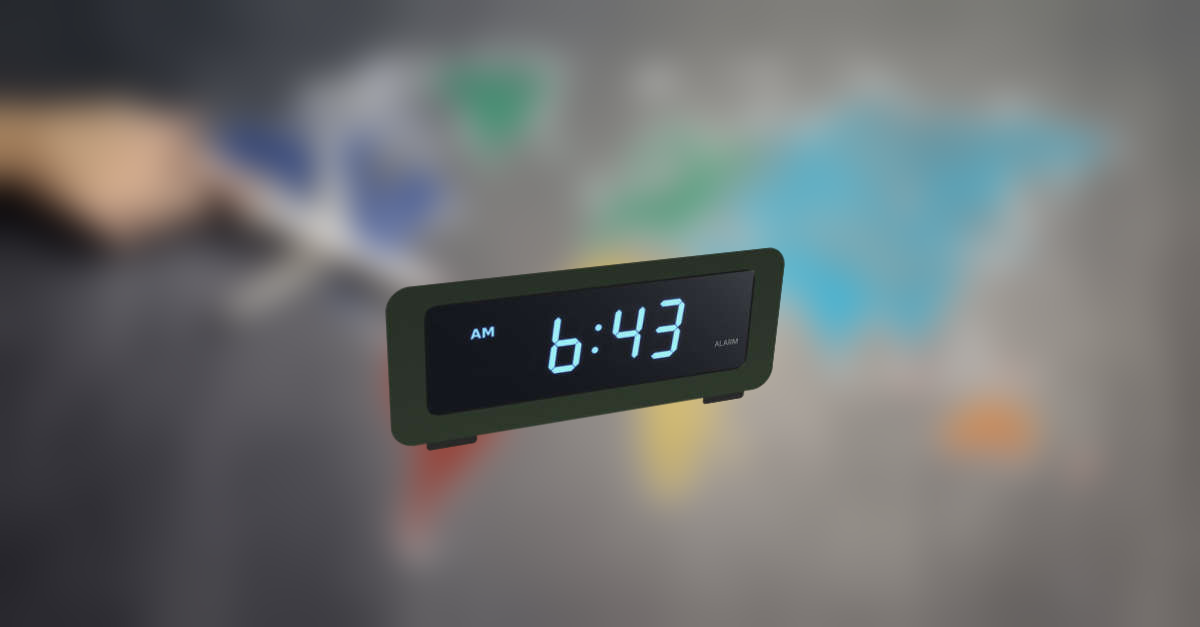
6:43
